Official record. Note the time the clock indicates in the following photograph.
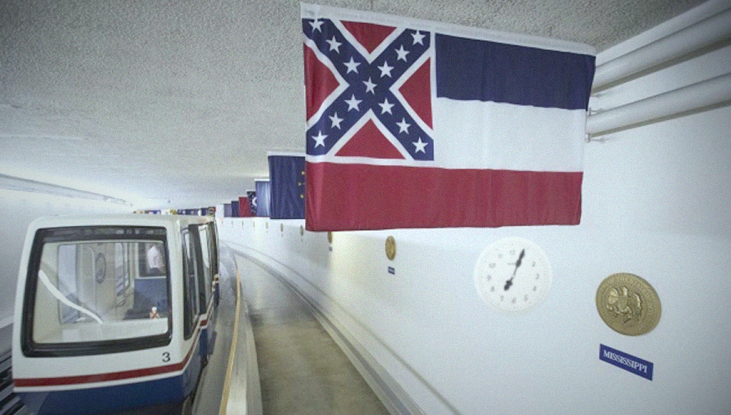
7:04
